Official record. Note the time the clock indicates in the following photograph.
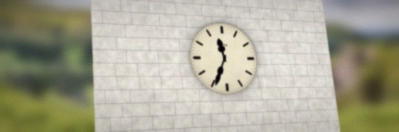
11:34
